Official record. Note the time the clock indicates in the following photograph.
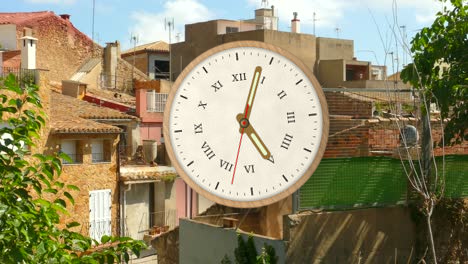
5:03:33
